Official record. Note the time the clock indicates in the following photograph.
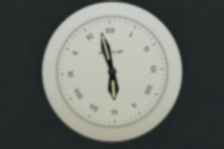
5:58
